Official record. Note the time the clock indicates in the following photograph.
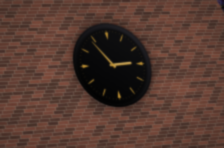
2:54
